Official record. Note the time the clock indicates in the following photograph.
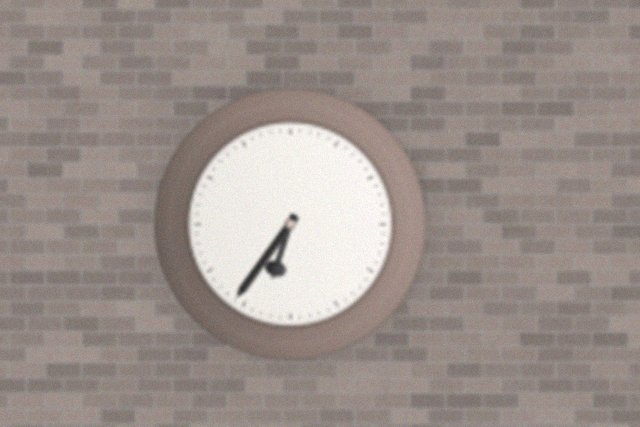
6:36
